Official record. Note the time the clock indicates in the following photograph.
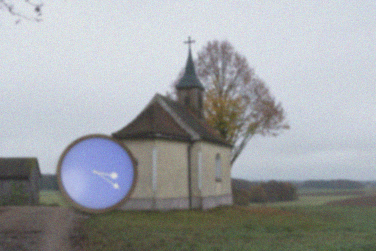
3:21
